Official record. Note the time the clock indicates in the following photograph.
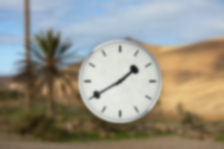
1:40
